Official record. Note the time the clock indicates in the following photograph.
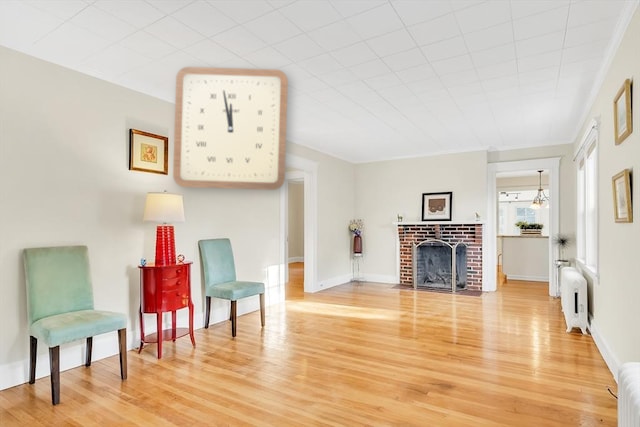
11:58
